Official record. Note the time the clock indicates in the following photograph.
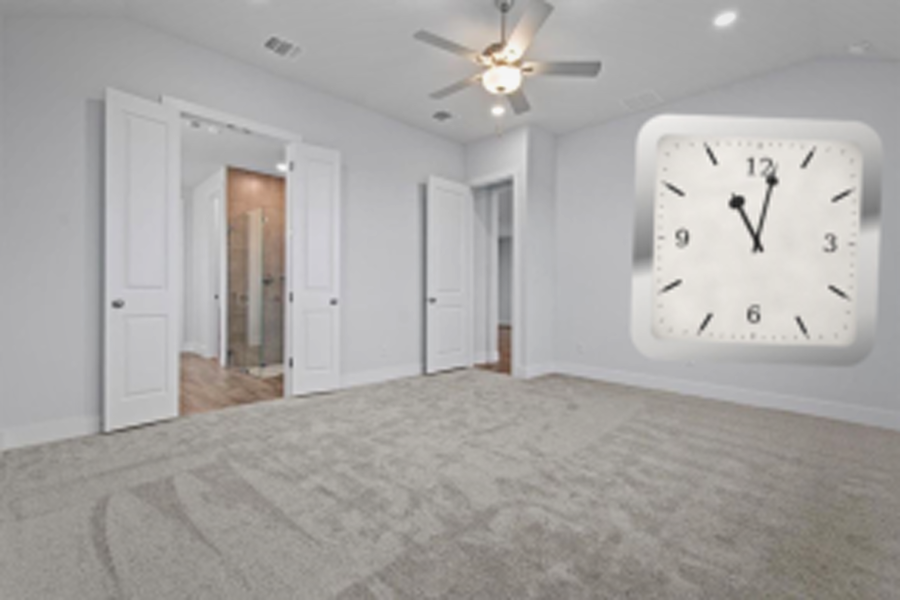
11:02
